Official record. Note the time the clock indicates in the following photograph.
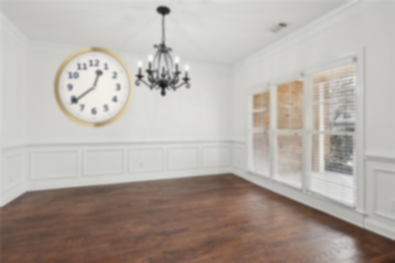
12:39
